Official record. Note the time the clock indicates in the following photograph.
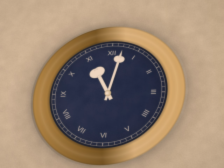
11:02
